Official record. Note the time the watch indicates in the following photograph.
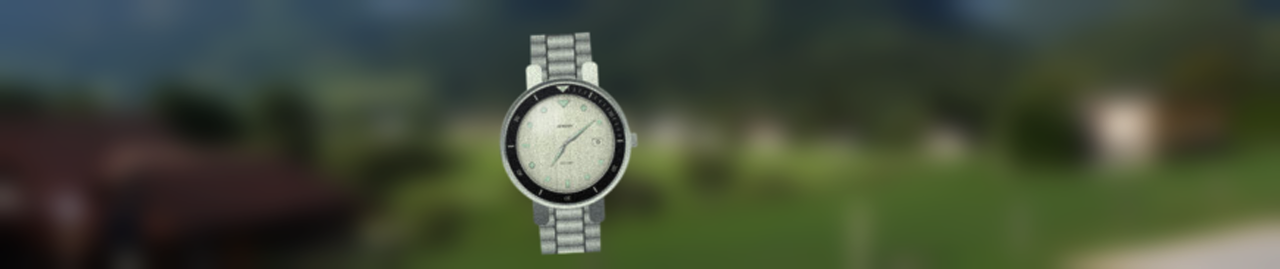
7:09
